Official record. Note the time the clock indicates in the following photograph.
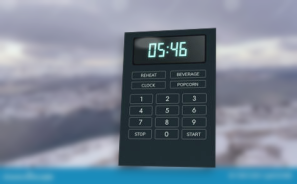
5:46
